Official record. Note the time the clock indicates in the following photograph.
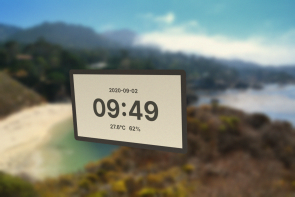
9:49
